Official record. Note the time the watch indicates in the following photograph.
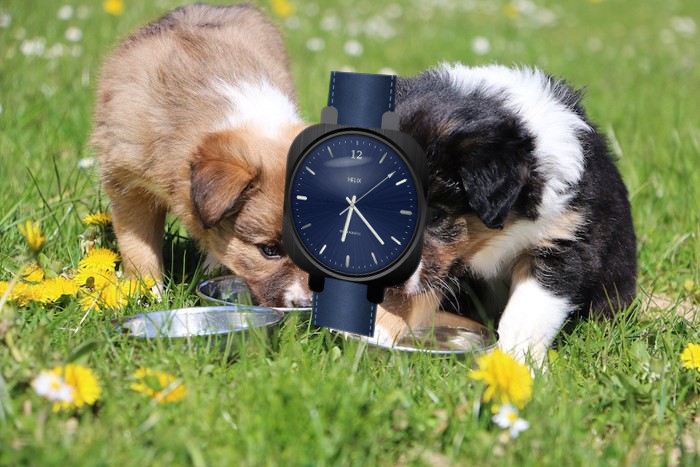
6:22:08
